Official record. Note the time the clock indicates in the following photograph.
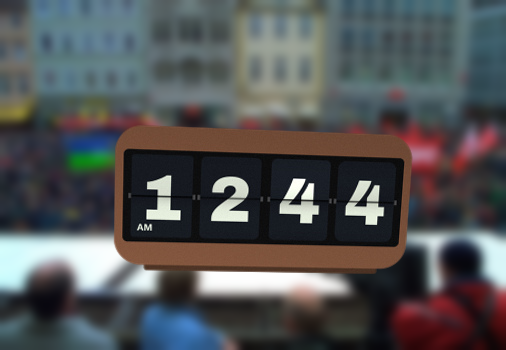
12:44
